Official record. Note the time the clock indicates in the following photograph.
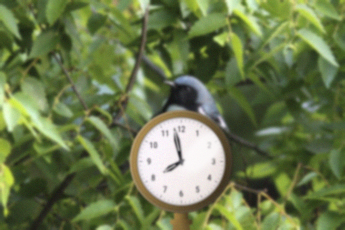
7:58
